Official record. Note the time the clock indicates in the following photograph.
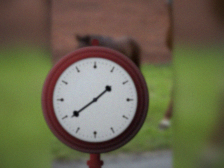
1:39
